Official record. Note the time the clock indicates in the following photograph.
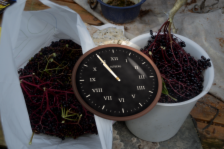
10:55
